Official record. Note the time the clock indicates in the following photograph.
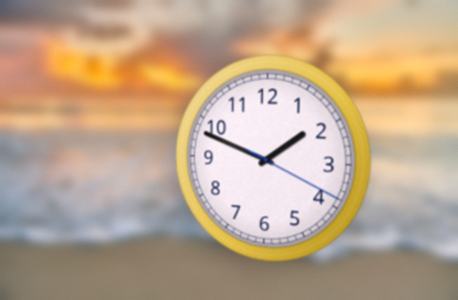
1:48:19
